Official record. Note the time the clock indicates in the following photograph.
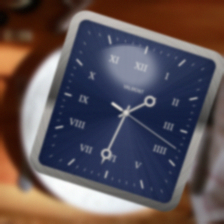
1:31:18
